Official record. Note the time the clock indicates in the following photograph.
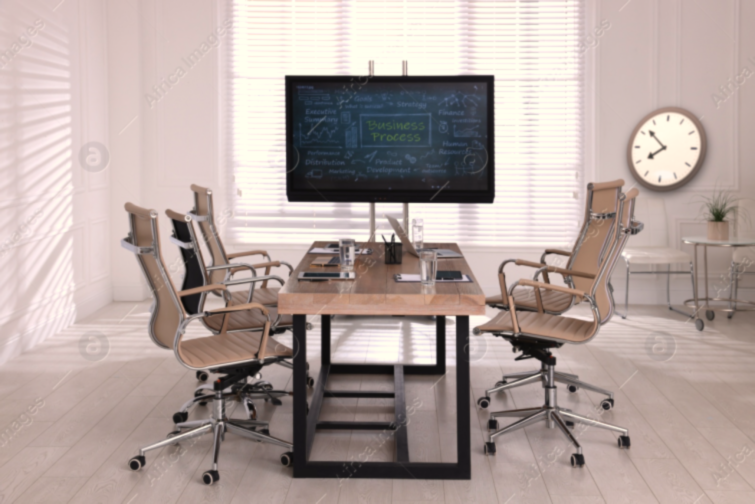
7:52
